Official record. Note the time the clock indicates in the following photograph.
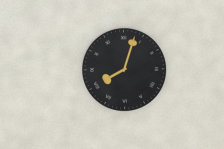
8:03
